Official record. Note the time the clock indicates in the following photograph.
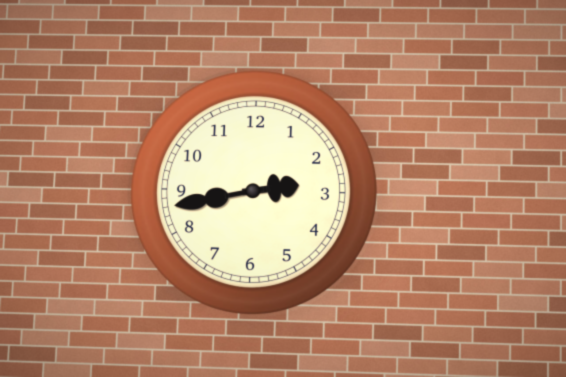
2:43
